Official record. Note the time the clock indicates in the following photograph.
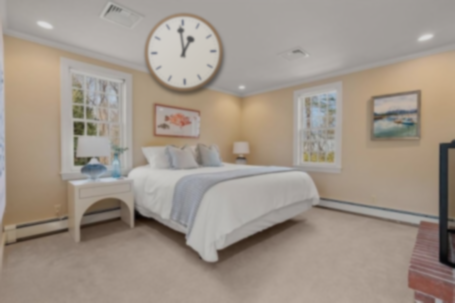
12:59
